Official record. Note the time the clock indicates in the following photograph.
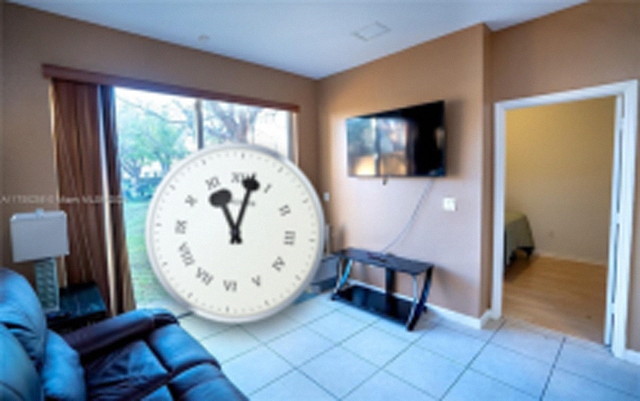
11:02
